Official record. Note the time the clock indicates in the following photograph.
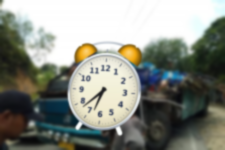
6:38
